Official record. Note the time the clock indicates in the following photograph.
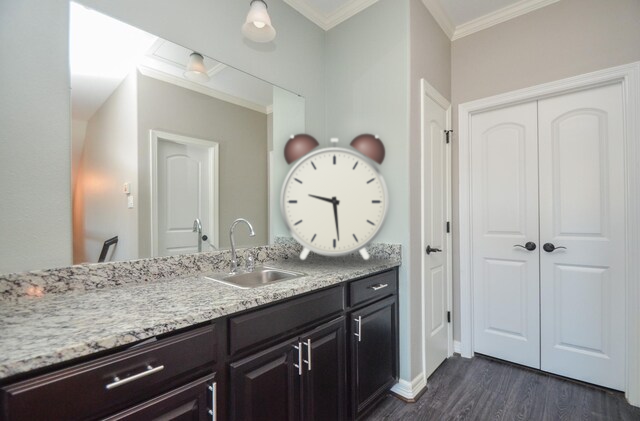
9:29
